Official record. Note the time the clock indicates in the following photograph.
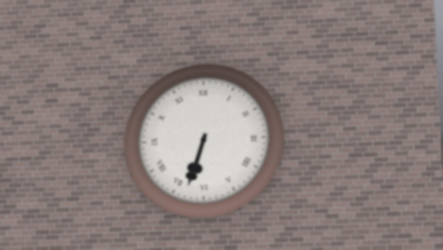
6:33
